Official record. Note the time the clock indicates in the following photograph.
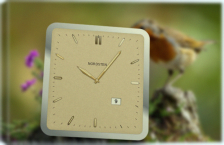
10:06
